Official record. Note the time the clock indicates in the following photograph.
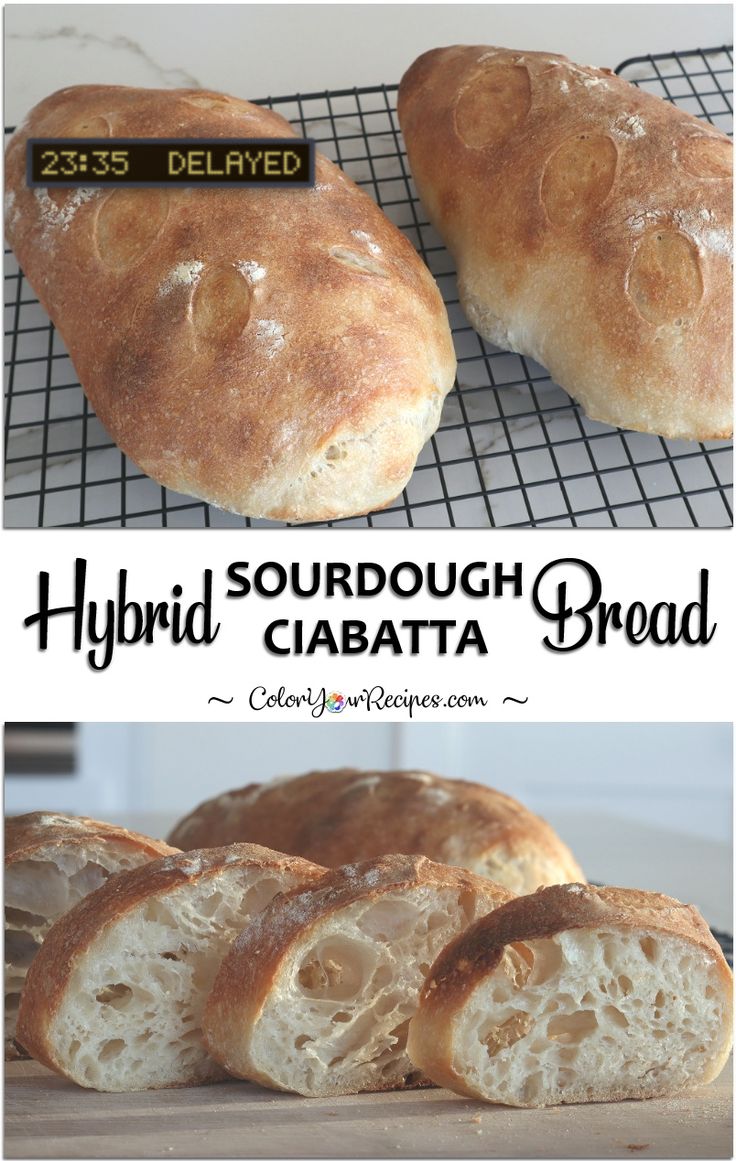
23:35
